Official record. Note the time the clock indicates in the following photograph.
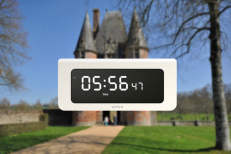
5:56:47
